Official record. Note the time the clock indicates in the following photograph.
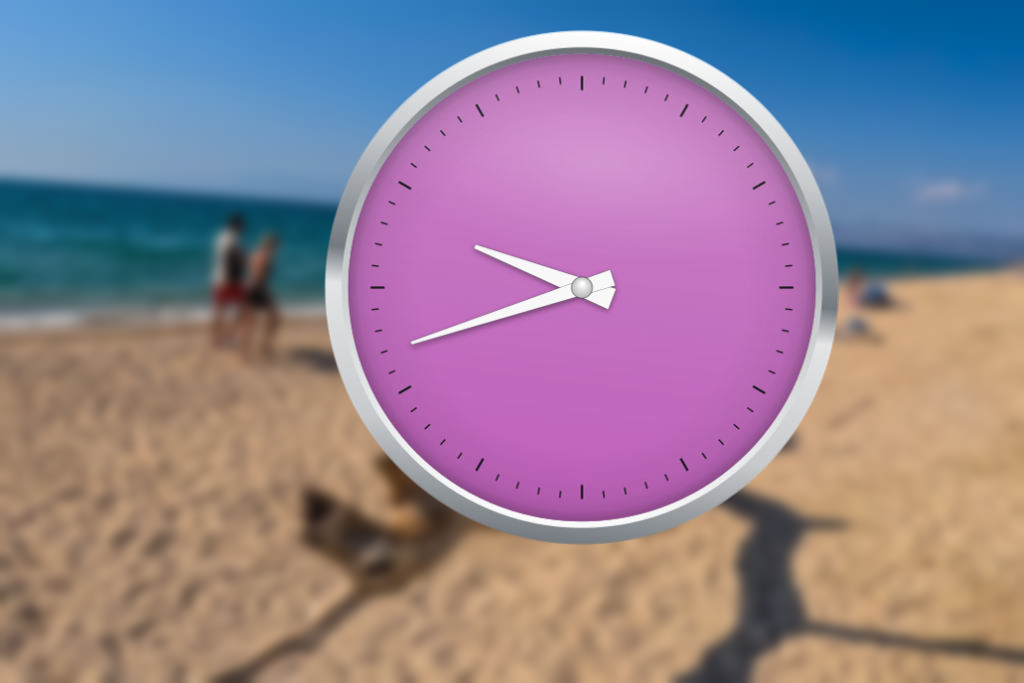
9:42
